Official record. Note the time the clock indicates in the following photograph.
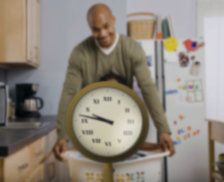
9:47
